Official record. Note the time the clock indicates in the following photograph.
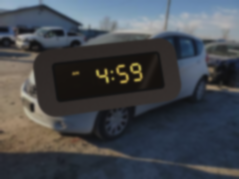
4:59
